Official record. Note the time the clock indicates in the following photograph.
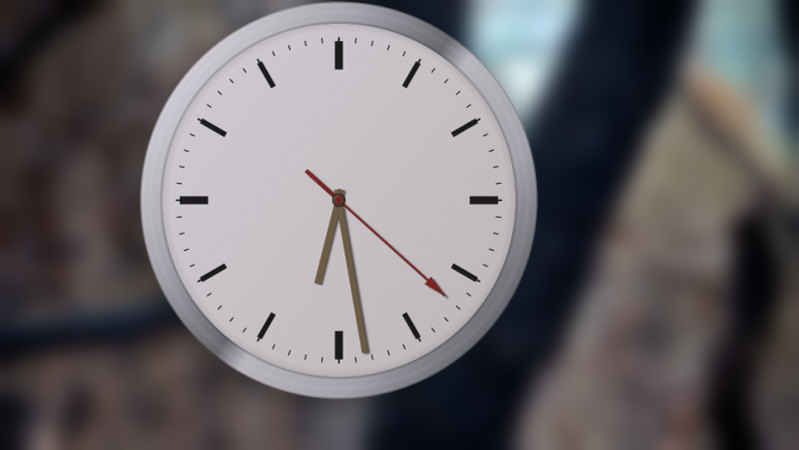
6:28:22
